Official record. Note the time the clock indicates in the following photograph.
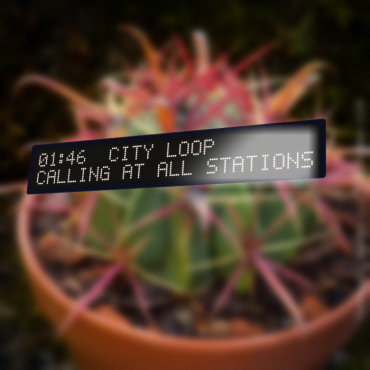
1:46
